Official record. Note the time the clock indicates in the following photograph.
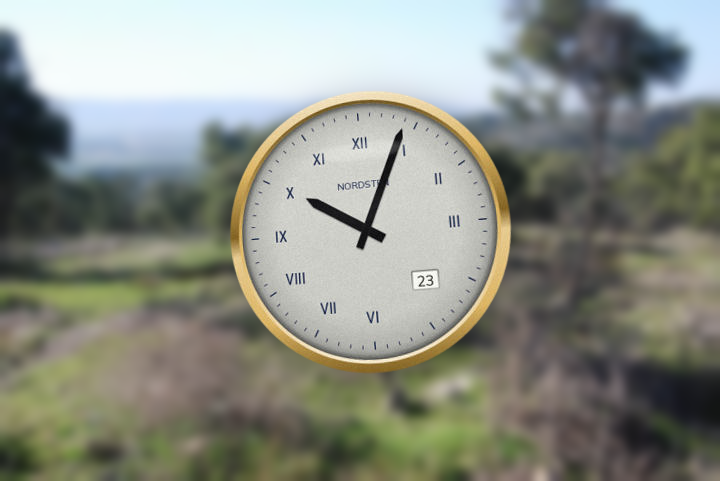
10:04
